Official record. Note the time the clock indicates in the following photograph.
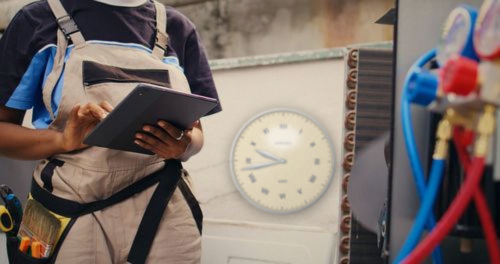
9:43
